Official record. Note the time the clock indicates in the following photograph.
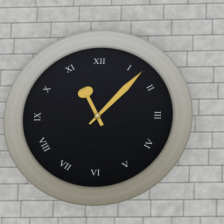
11:07
